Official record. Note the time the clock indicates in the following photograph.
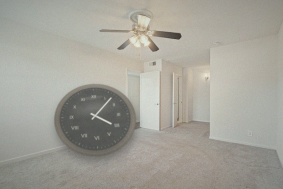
4:07
